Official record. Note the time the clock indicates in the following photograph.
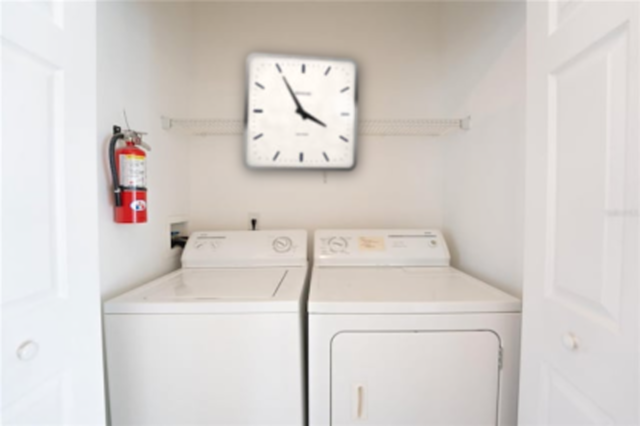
3:55
